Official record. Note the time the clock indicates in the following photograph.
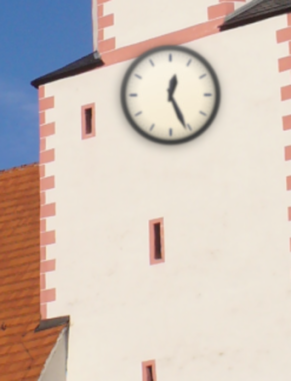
12:26
